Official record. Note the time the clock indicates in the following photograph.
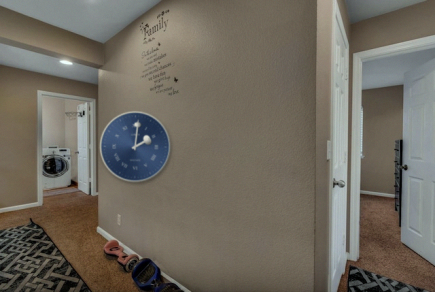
2:01
